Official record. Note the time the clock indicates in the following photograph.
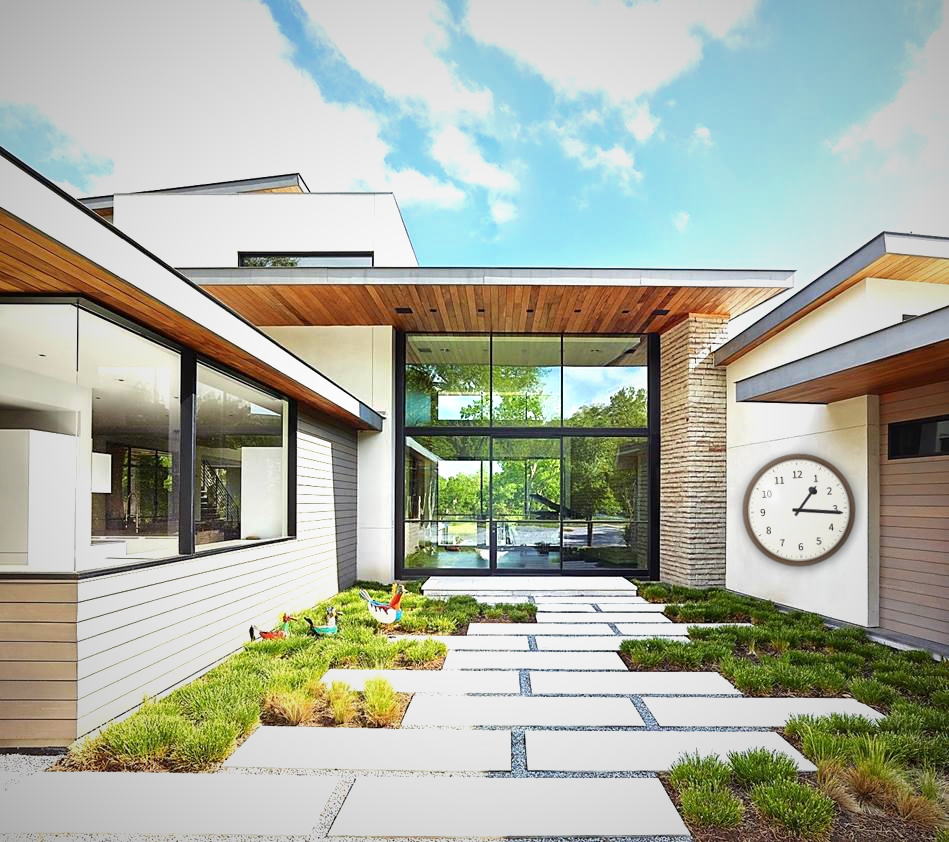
1:16
